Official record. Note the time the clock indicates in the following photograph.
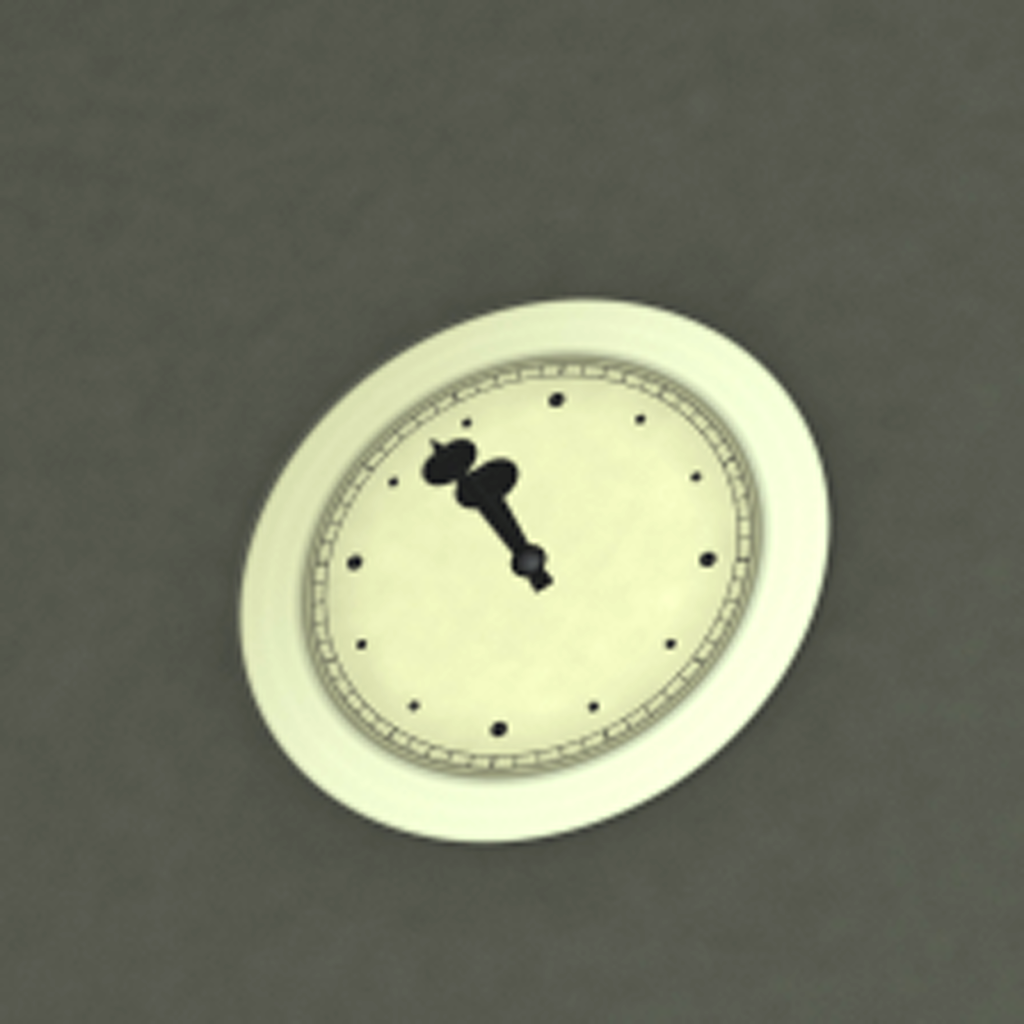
10:53
